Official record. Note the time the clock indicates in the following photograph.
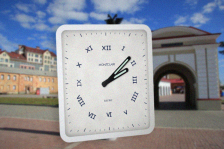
2:08
